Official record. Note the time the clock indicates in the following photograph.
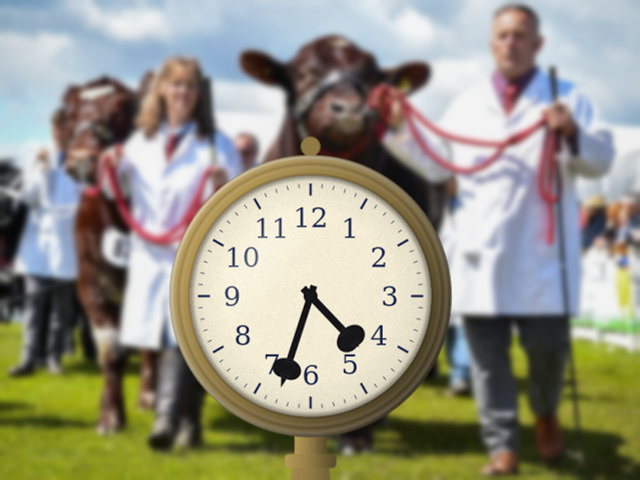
4:33
